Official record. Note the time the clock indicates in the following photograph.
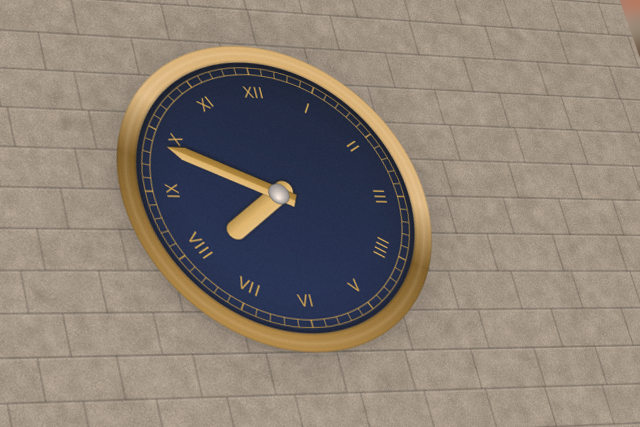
7:49
